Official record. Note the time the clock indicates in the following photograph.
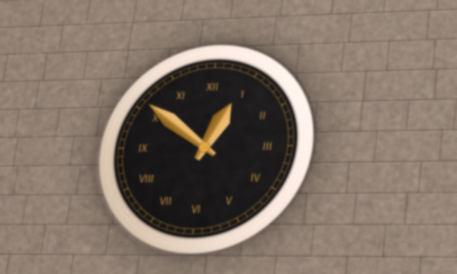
12:51
